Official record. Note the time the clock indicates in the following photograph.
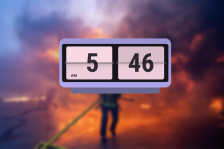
5:46
